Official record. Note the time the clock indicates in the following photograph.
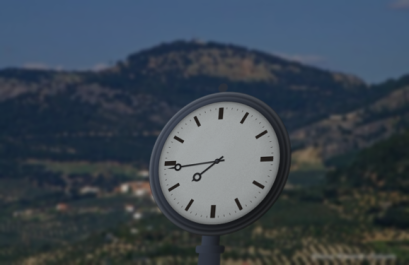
7:44
